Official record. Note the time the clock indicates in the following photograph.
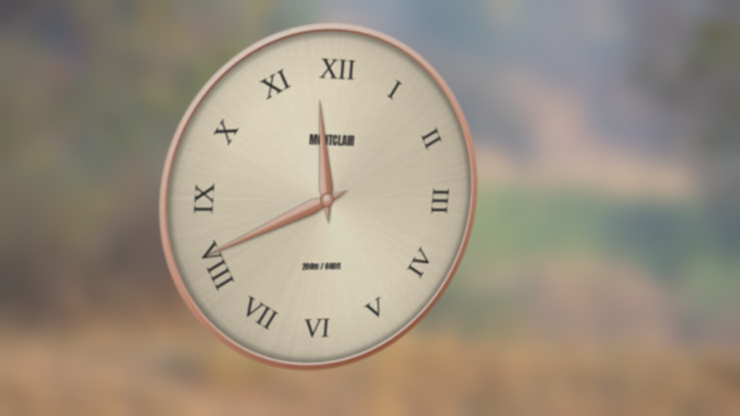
11:41
